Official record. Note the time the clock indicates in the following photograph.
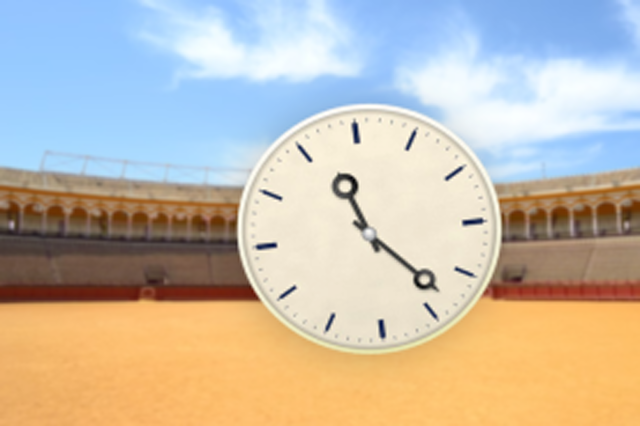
11:23
